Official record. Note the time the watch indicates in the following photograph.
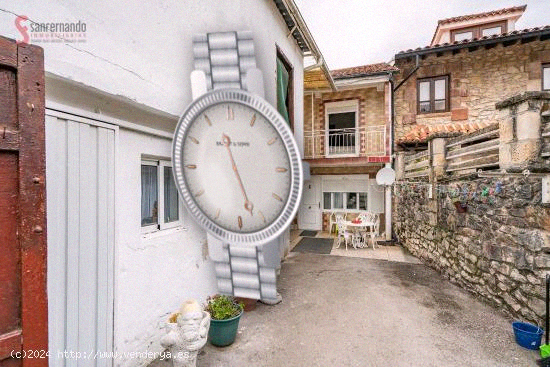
11:27
